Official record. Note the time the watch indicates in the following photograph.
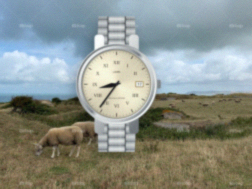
8:36
